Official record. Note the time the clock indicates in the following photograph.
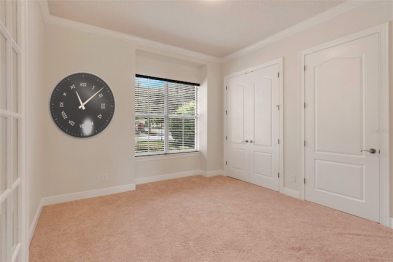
11:08
